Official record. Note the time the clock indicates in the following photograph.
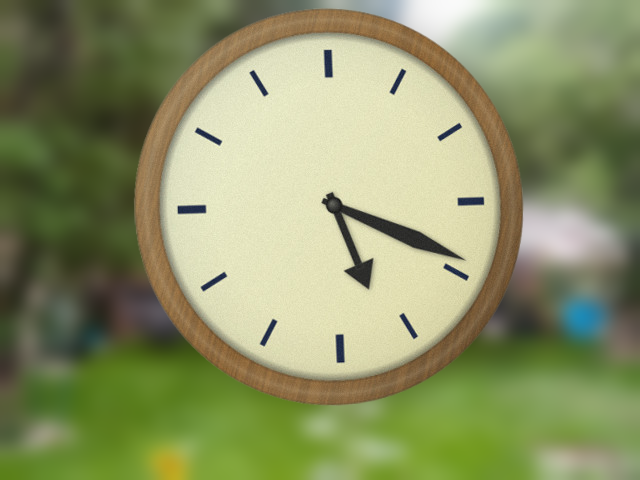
5:19
